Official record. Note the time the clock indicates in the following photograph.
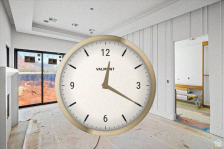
12:20
